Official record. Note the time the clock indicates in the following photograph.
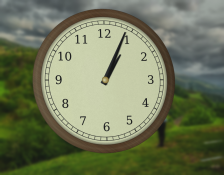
1:04
